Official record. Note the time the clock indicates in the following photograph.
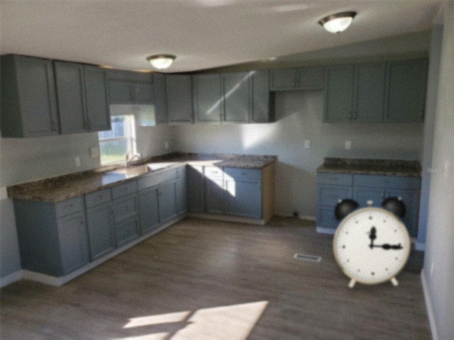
12:16
